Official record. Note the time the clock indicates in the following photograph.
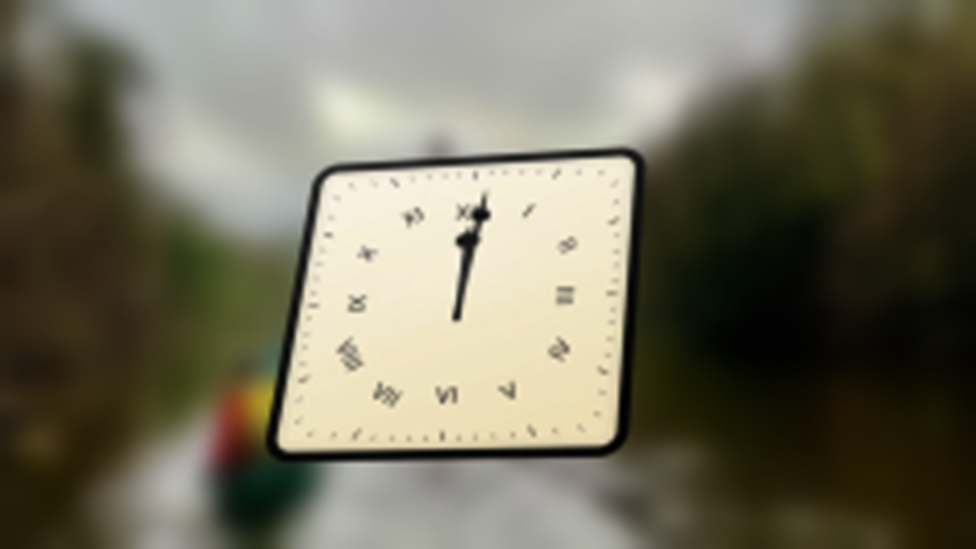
12:01
